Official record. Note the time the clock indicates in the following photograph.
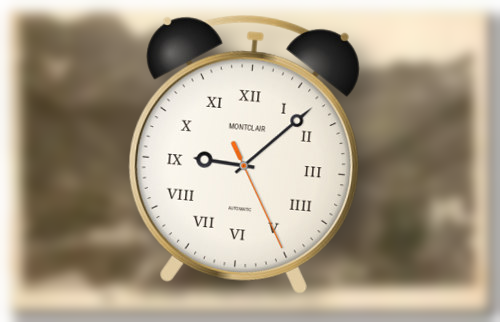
9:07:25
